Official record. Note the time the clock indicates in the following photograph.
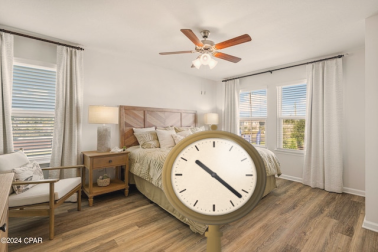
10:22
